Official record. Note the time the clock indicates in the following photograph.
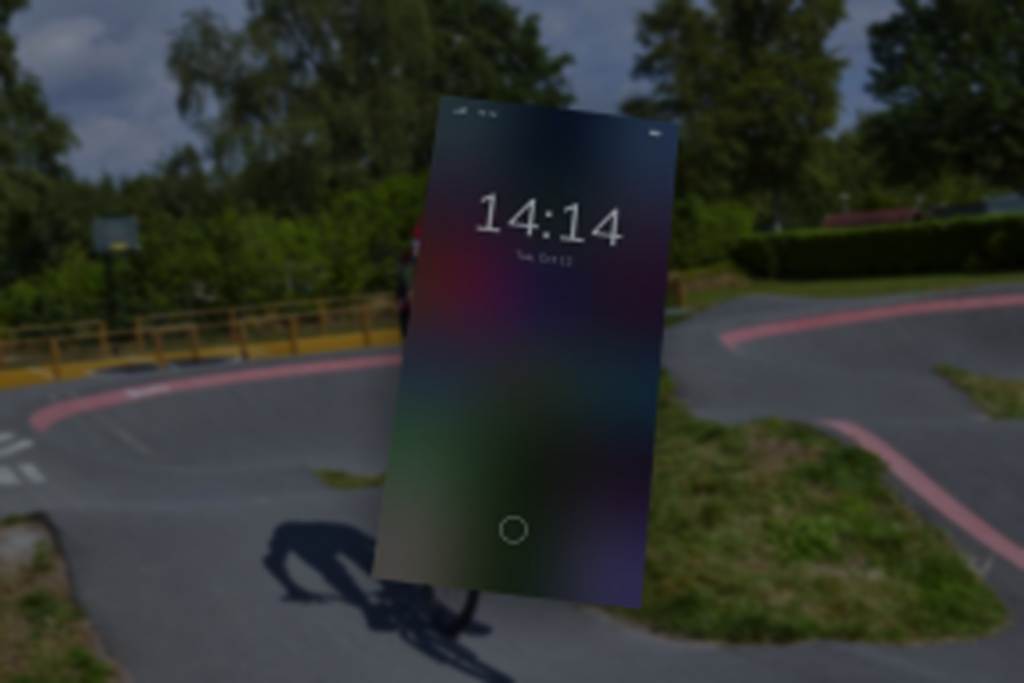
14:14
